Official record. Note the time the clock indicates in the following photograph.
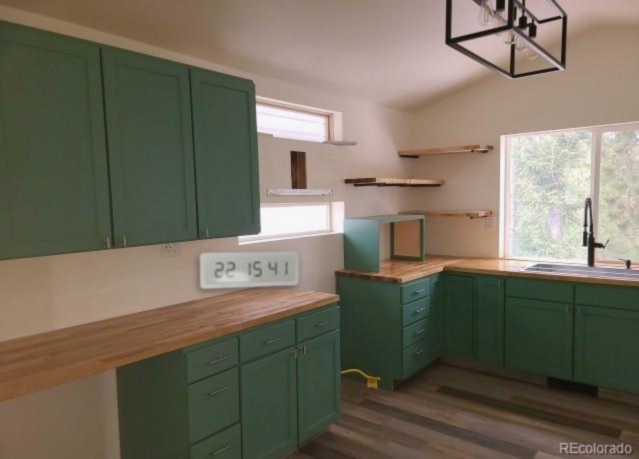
22:15:41
